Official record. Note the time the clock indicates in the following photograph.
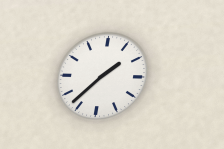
1:37
